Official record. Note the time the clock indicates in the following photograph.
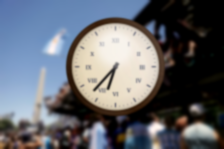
6:37
